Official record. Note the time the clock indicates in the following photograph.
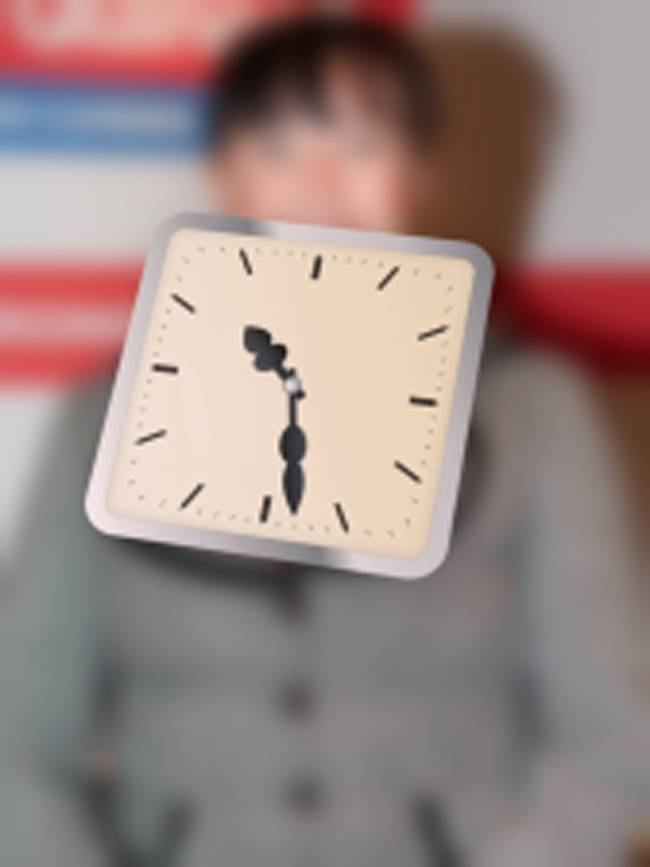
10:28
